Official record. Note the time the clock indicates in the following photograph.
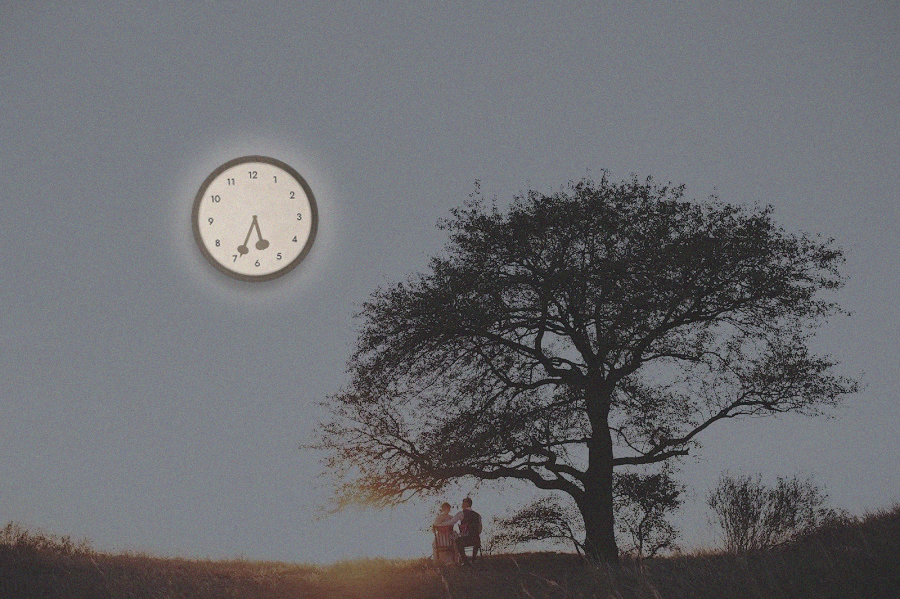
5:34
